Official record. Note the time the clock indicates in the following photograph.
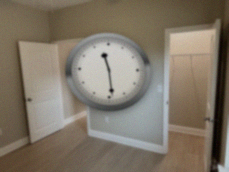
11:29
